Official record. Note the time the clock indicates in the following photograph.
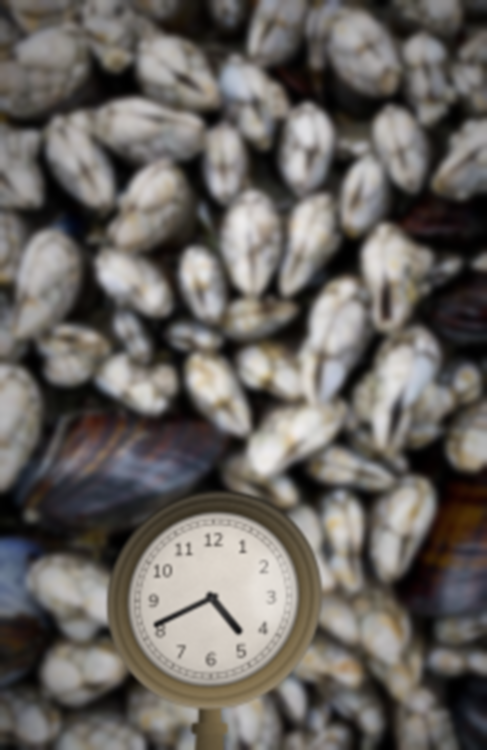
4:41
